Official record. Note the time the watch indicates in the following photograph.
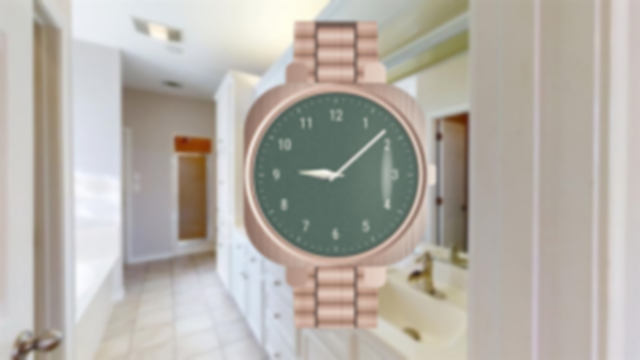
9:08
